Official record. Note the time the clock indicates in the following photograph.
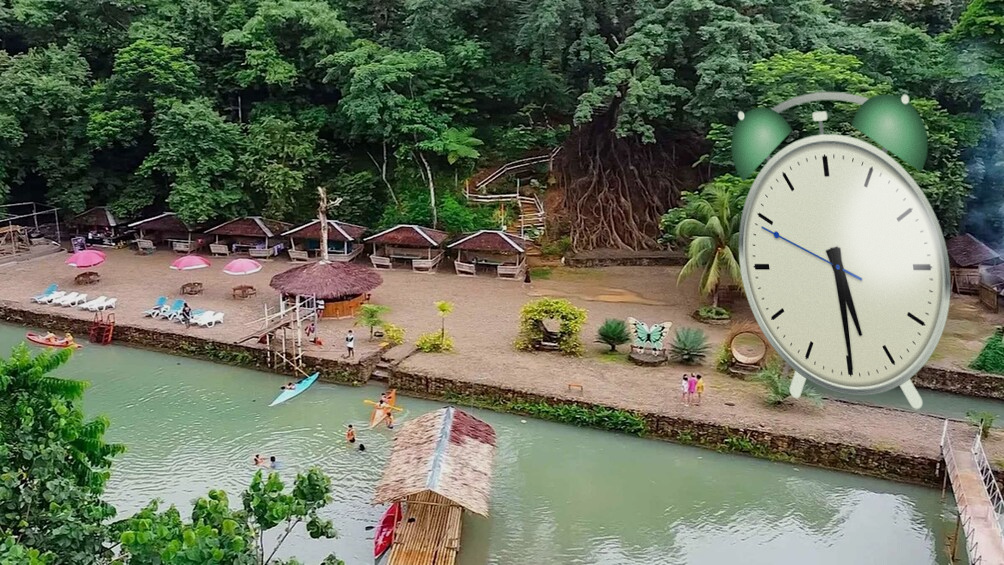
5:29:49
